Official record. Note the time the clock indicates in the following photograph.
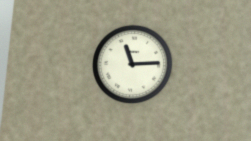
11:14
